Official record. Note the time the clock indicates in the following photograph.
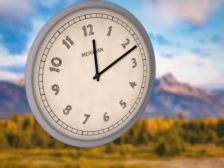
12:12
